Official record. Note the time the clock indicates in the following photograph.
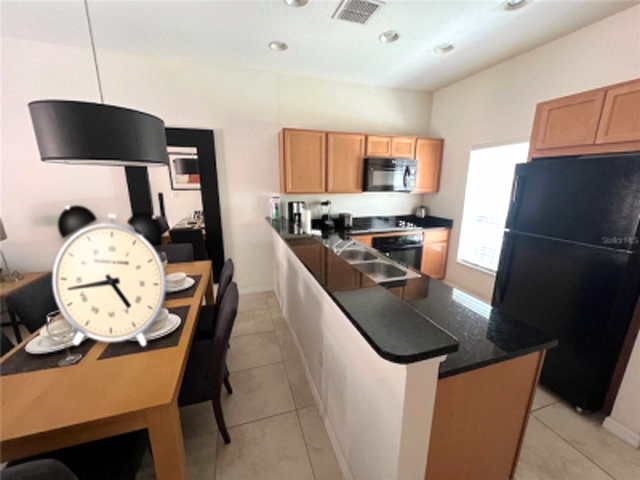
4:43
